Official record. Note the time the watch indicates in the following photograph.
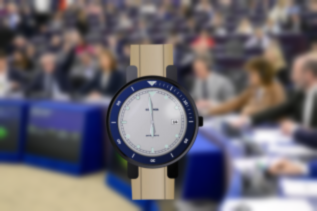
5:59
